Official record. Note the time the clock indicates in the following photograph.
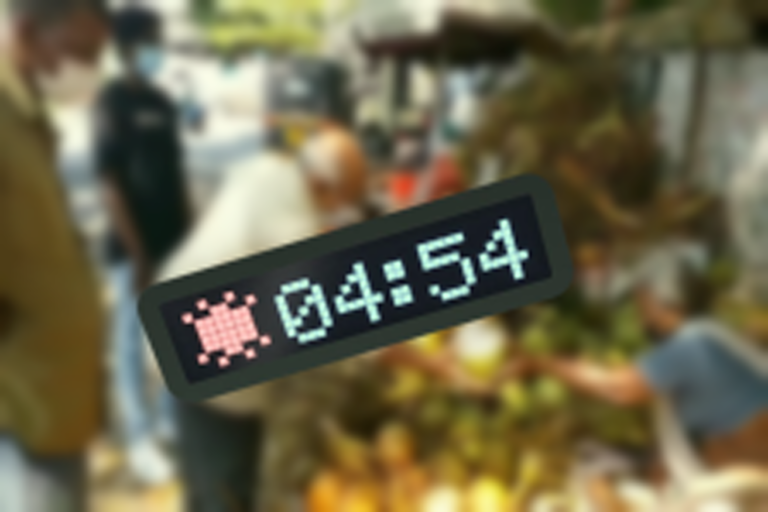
4:54
